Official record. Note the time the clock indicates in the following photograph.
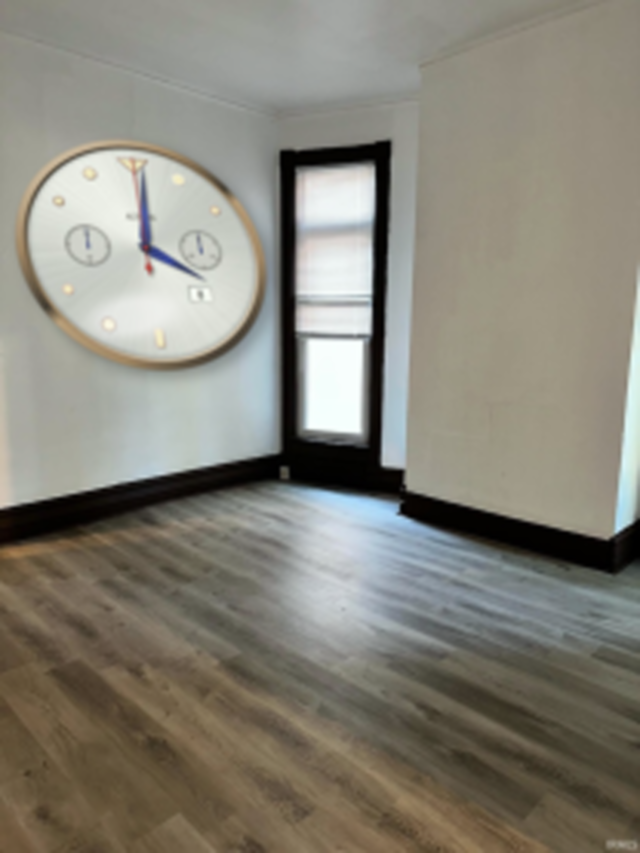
4:01
